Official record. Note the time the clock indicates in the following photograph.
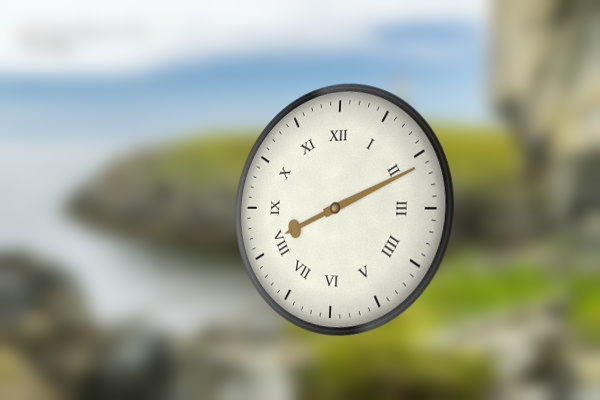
8:11
